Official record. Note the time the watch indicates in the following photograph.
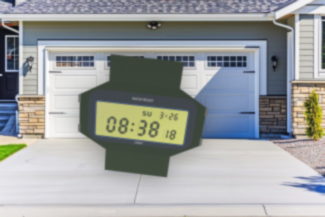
8:38:18
